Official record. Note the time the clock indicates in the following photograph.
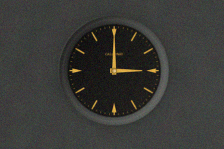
3:00
